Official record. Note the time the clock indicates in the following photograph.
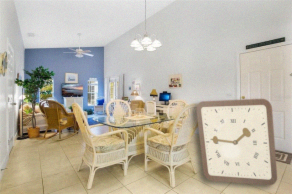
1:46
